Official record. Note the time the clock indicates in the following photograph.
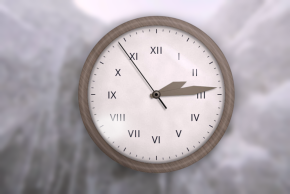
2:13:54
